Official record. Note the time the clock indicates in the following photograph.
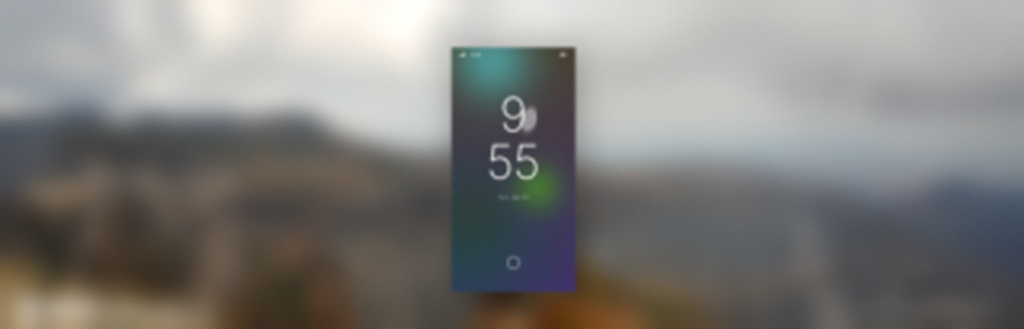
9:55
